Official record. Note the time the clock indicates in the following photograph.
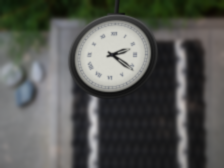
2:21
